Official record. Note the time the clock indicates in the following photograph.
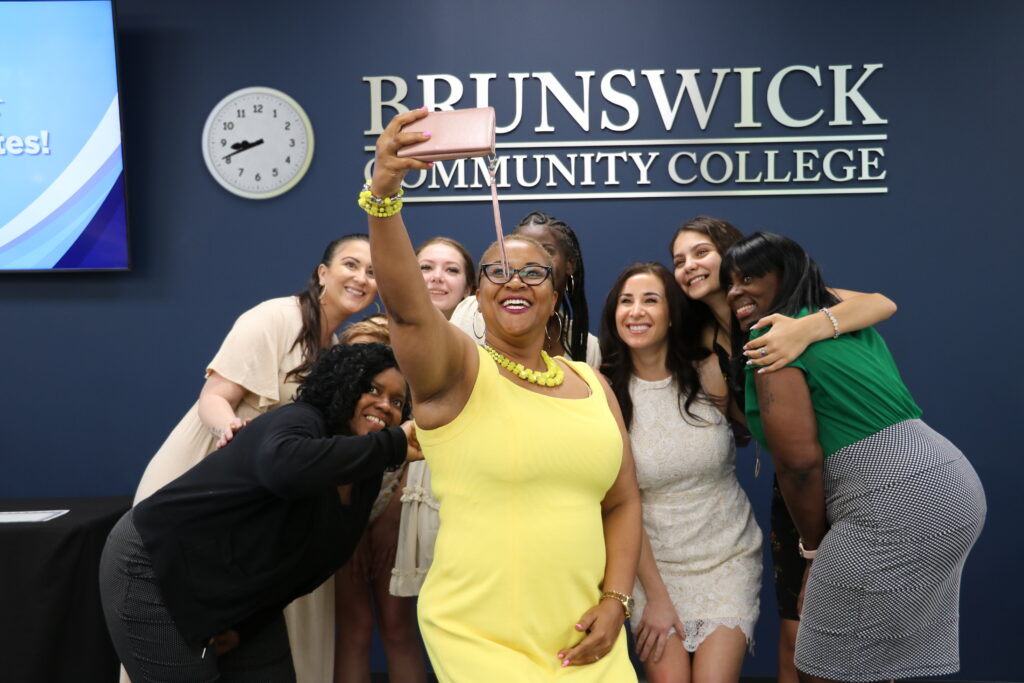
8:41
